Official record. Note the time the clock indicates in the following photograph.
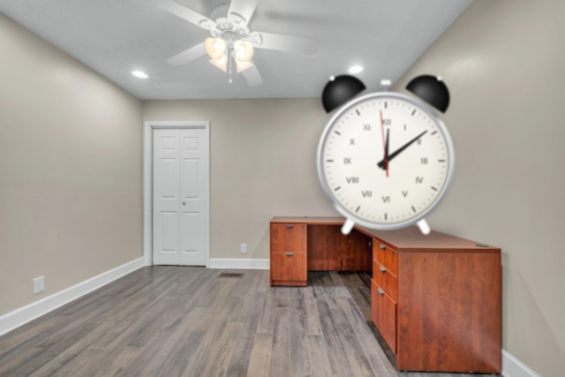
12:08:59
